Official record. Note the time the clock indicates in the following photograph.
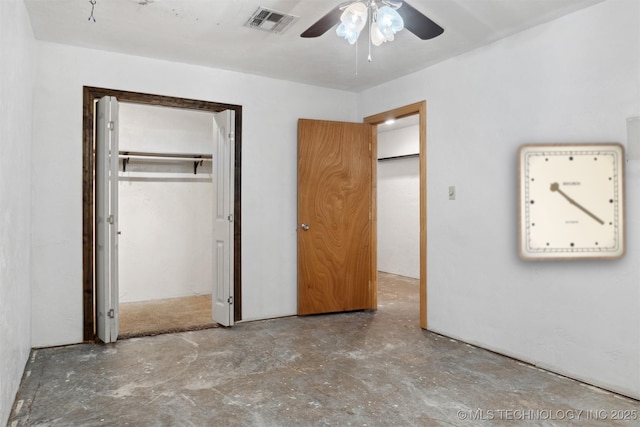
10:21
